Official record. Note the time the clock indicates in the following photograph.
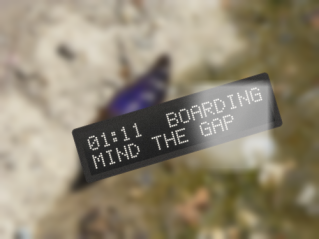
1:11
